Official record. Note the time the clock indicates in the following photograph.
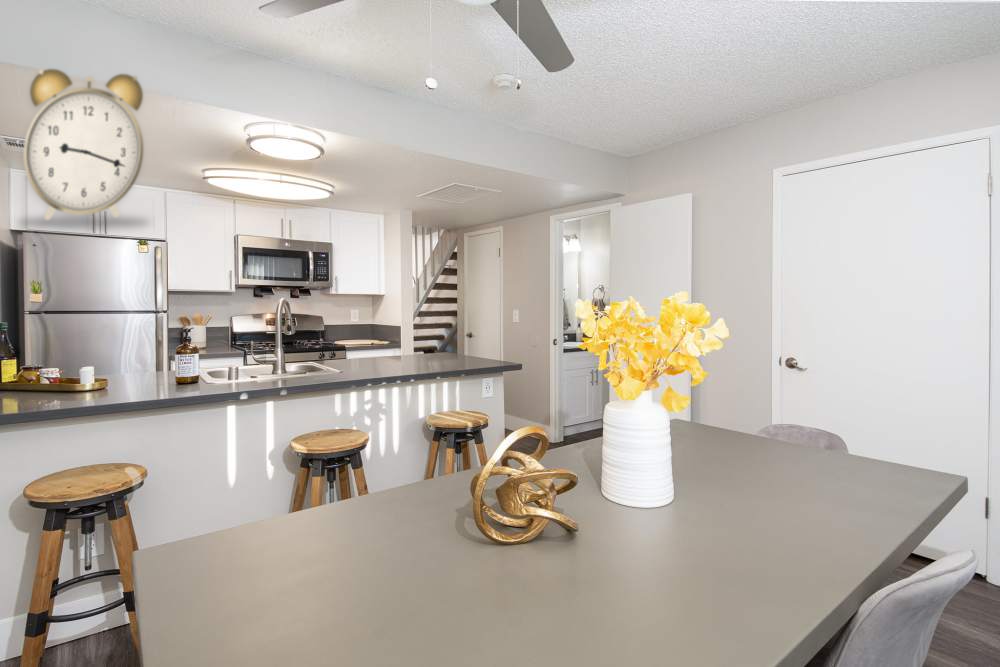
9:18
